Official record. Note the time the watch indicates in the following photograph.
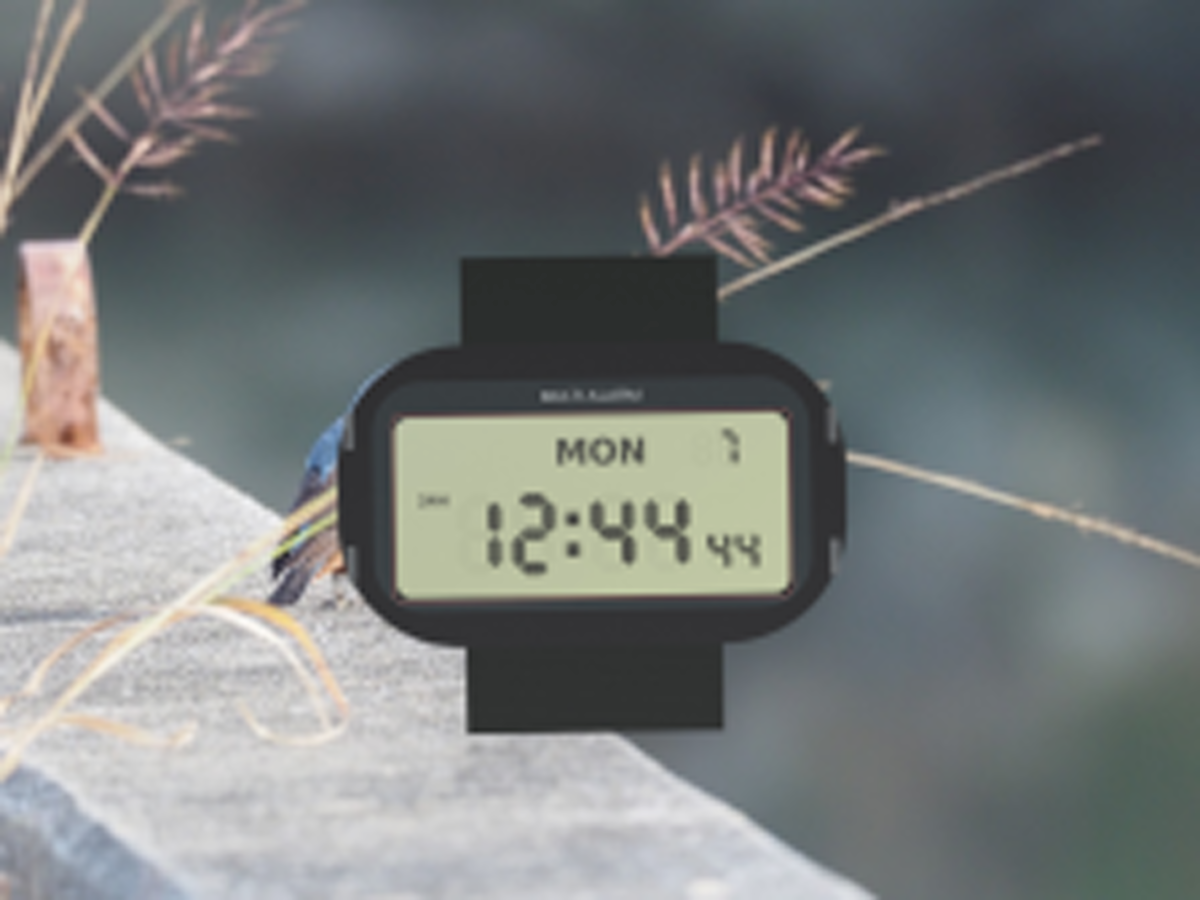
12:44:44
